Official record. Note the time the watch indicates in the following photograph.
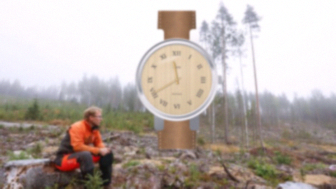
11:40
